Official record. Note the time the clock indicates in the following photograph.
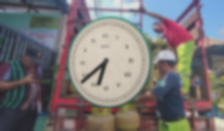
6:39
